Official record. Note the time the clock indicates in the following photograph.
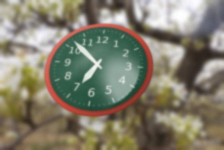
6:52
